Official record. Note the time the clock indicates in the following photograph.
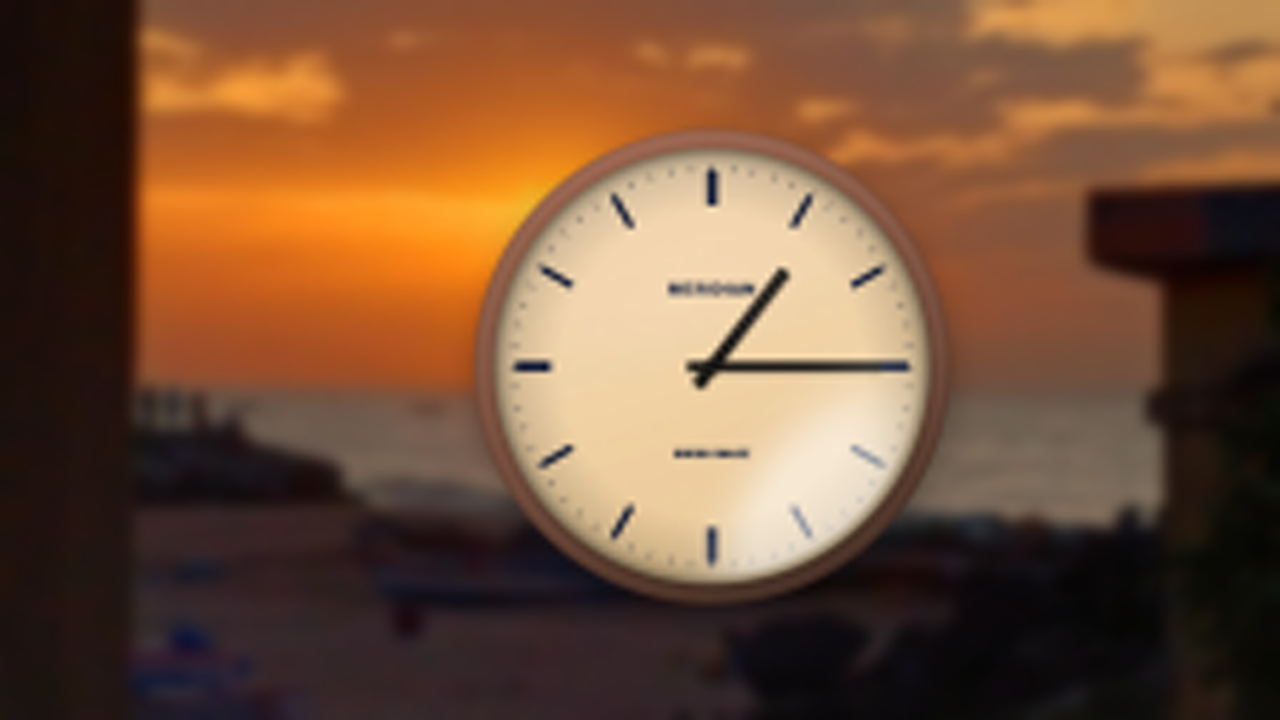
1:15
